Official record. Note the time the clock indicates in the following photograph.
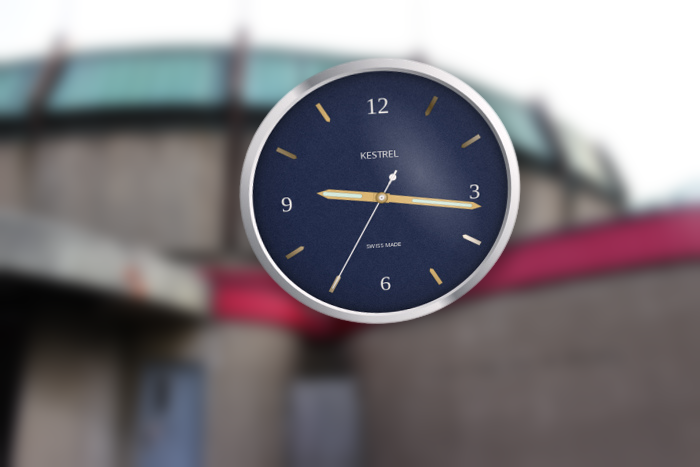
9:16:35
